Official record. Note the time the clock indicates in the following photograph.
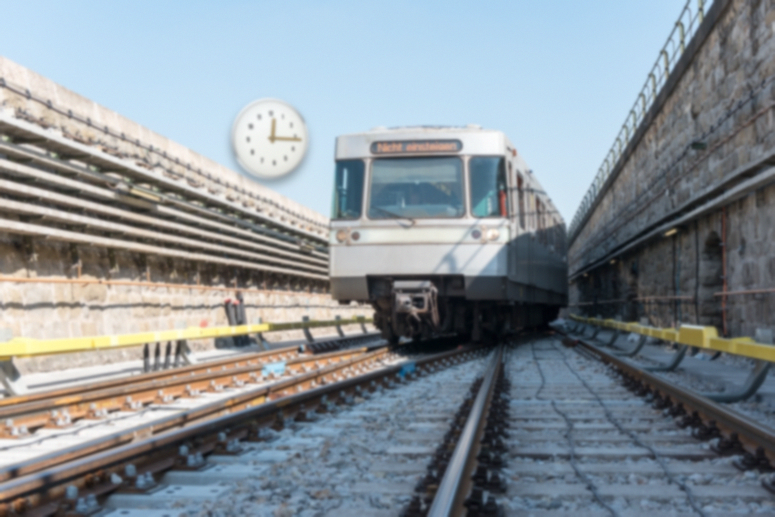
12:16
